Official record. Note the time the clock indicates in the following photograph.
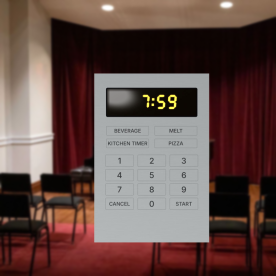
7:59
